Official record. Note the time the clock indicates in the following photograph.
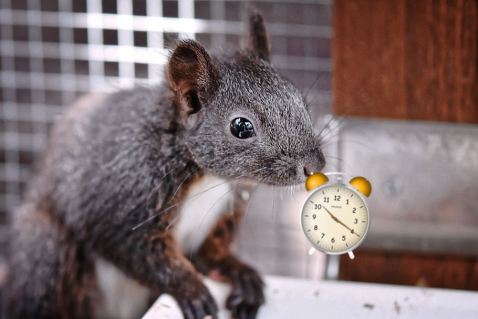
10:20
